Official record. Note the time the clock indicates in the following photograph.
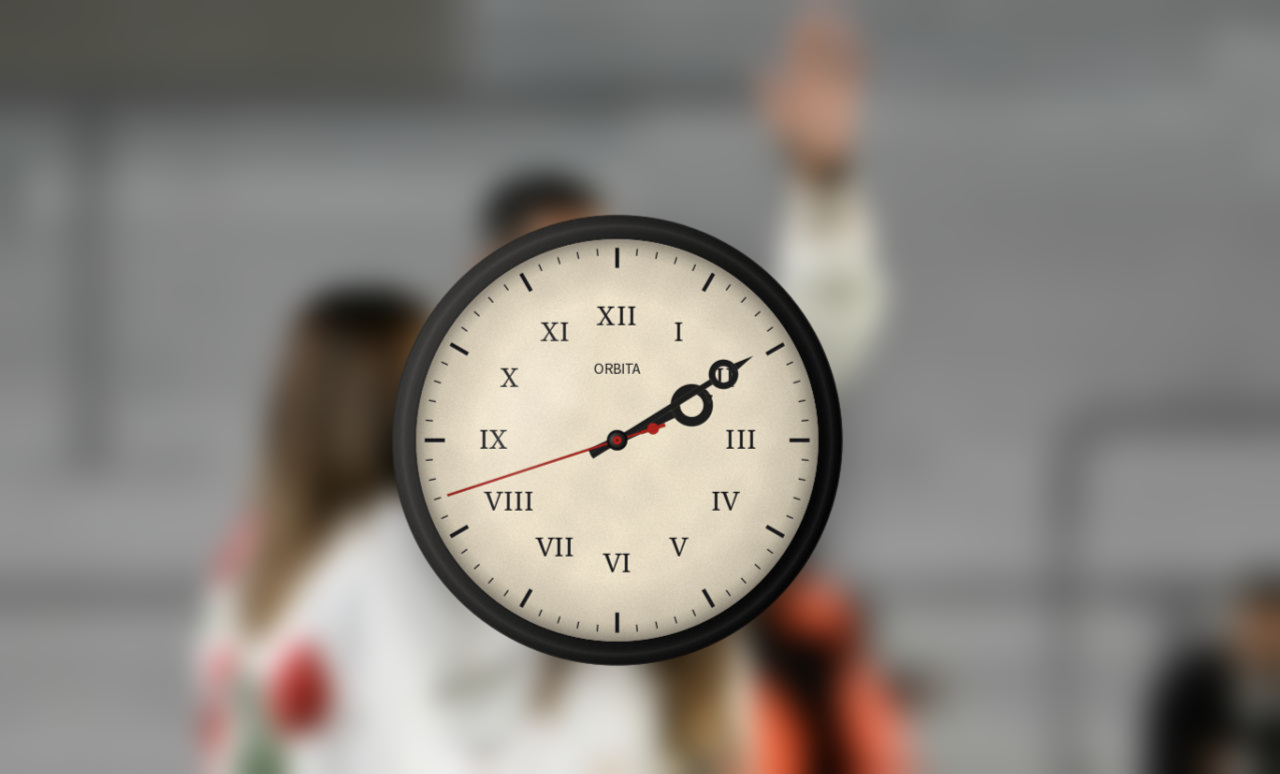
2:09:42
